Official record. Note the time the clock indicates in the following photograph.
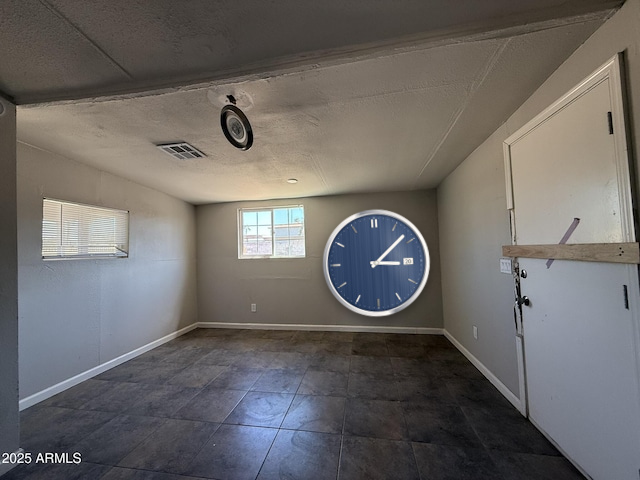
3:08
